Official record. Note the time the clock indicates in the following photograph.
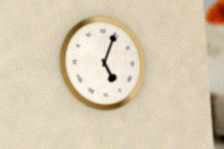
5:04
